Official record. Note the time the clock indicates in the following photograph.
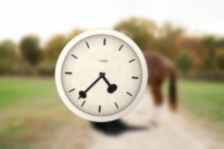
4:37
